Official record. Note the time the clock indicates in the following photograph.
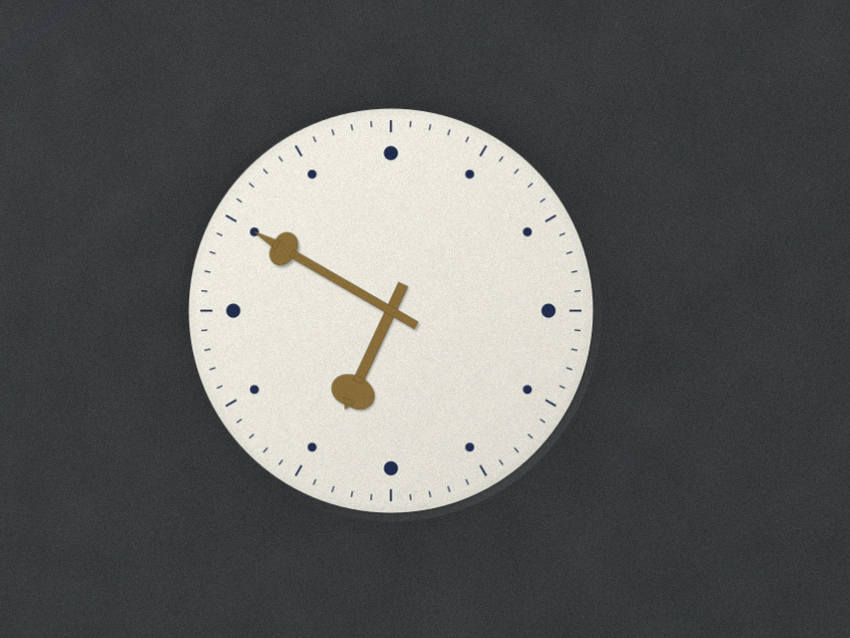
6:50
